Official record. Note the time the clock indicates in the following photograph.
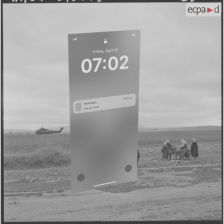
7:02
